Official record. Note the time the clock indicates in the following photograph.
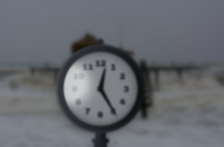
12:25
